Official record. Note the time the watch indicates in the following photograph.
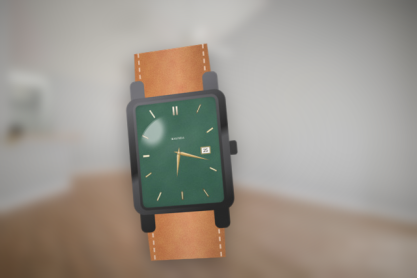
6:18
